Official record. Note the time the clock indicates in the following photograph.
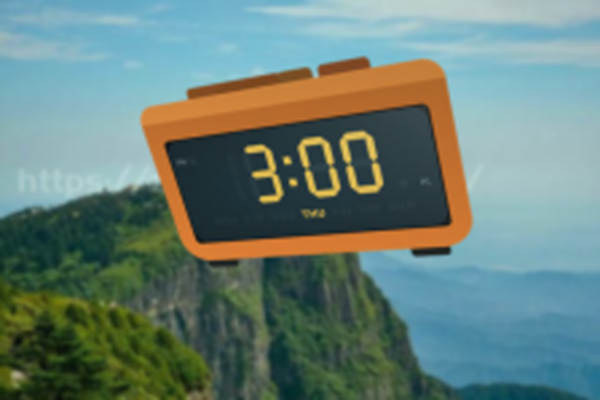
3:00
